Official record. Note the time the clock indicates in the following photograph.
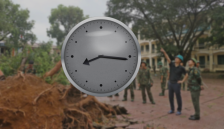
8:16
